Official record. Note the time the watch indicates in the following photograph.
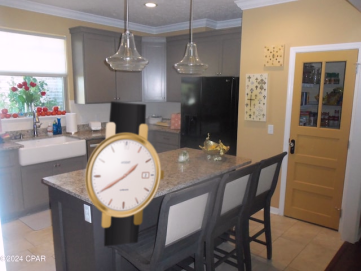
1:40
